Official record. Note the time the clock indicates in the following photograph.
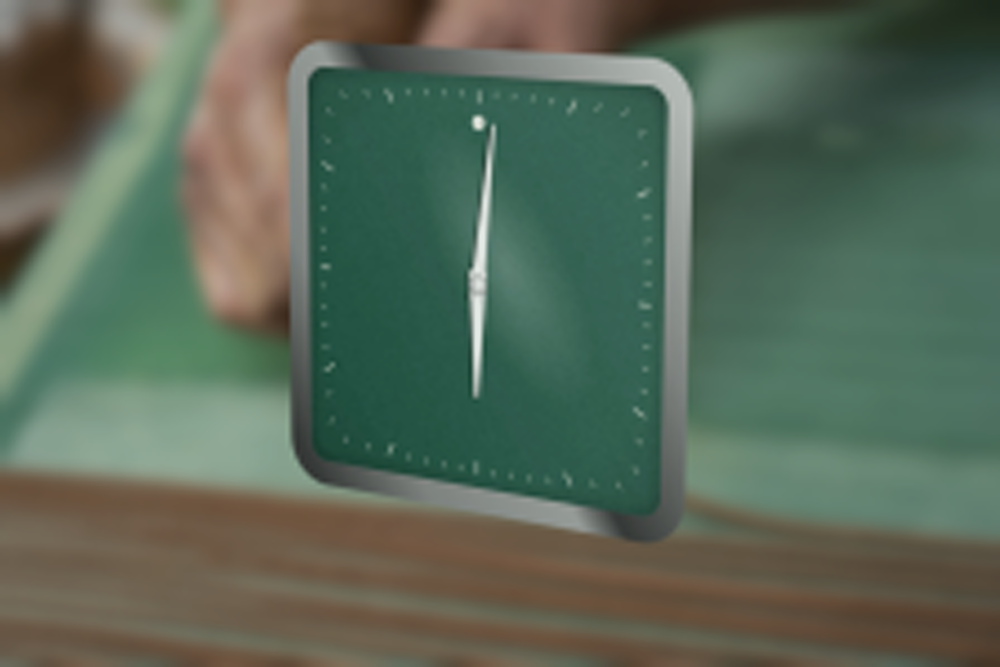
6:01
